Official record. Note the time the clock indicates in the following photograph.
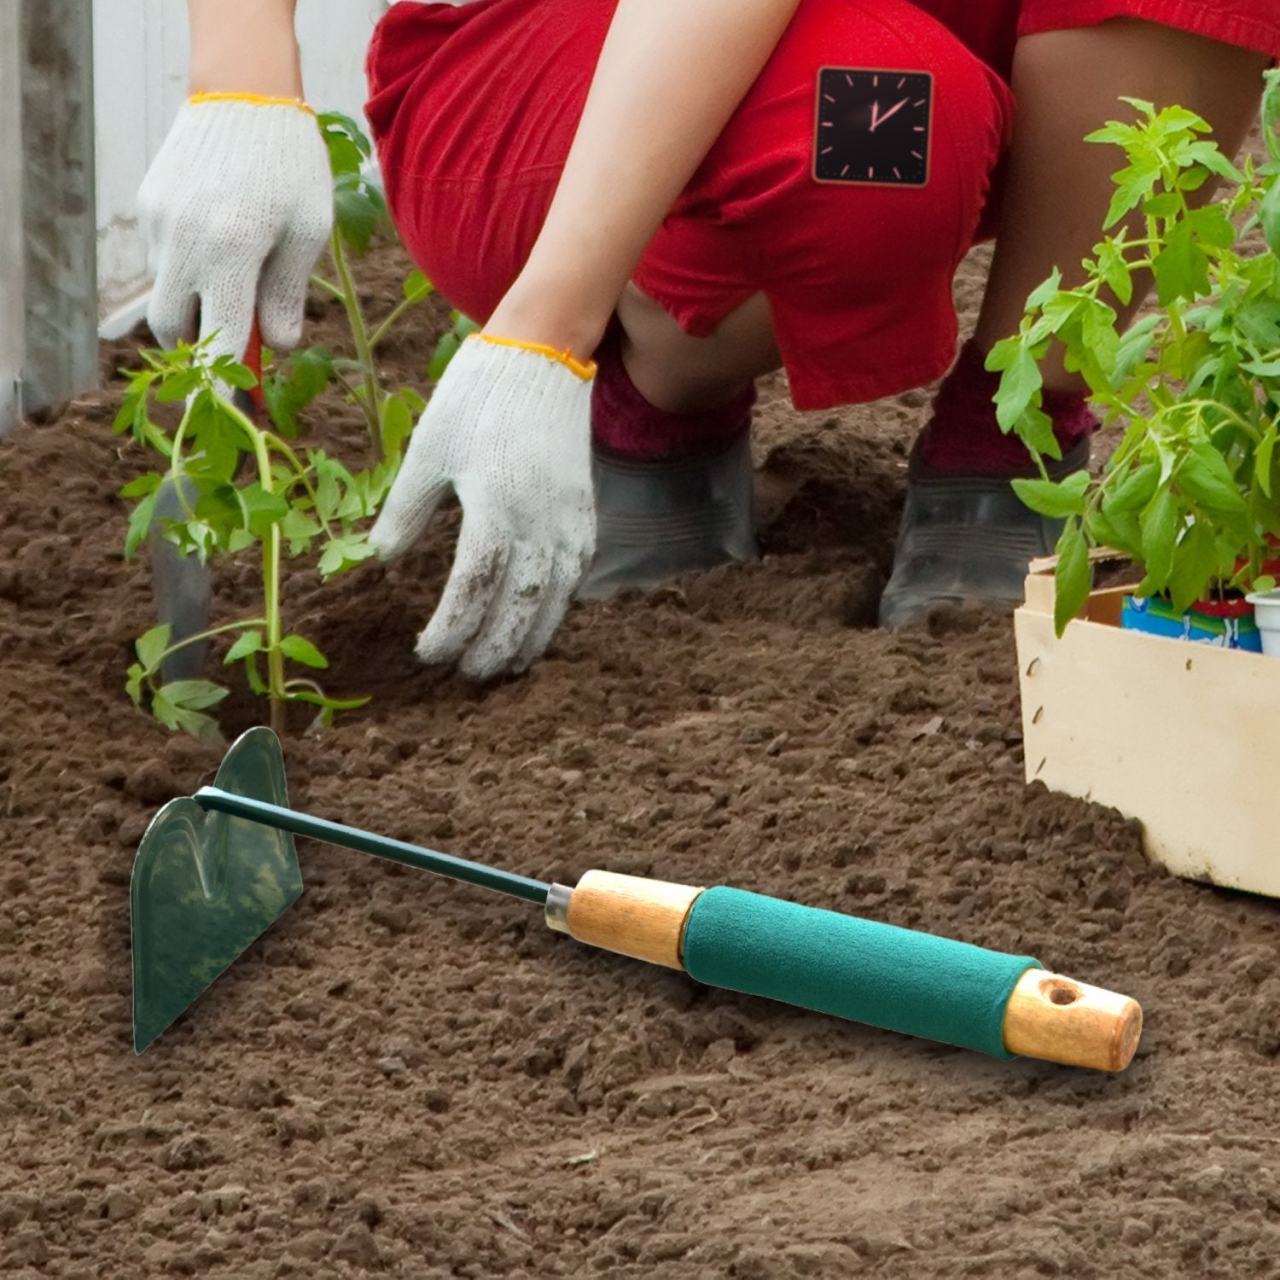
12:08
